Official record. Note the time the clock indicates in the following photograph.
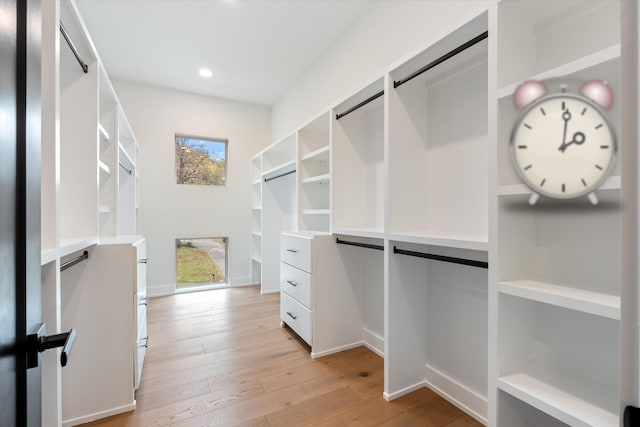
2:01
